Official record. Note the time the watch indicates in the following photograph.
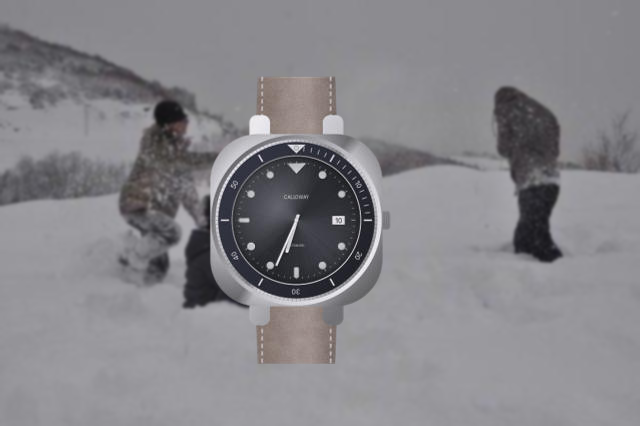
6:34
